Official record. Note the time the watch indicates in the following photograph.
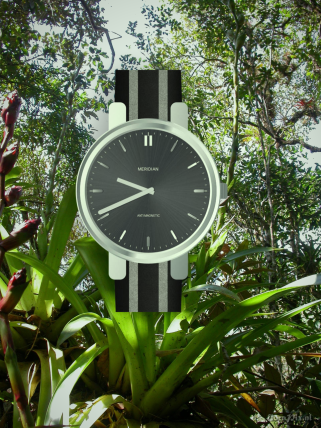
9:41
